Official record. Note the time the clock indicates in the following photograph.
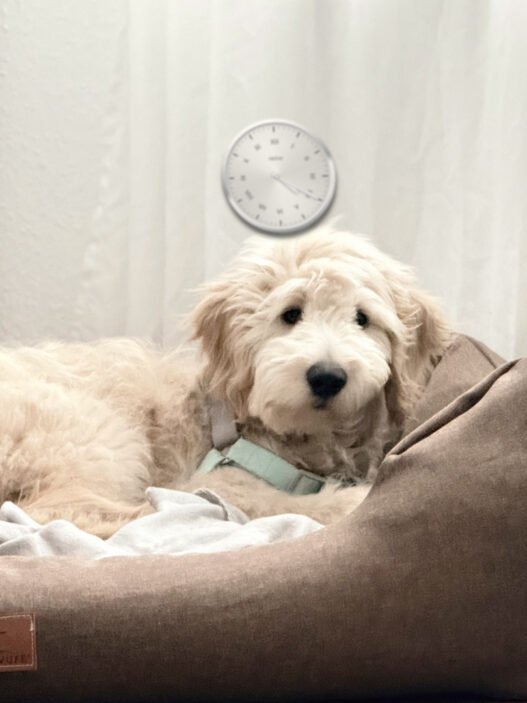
4:20
